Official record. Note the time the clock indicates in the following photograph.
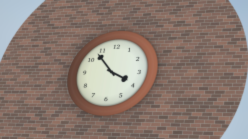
3:53
